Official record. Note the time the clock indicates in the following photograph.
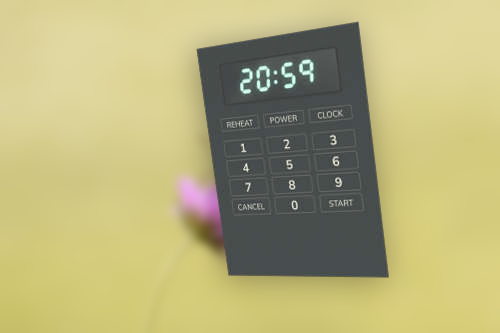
20:59
